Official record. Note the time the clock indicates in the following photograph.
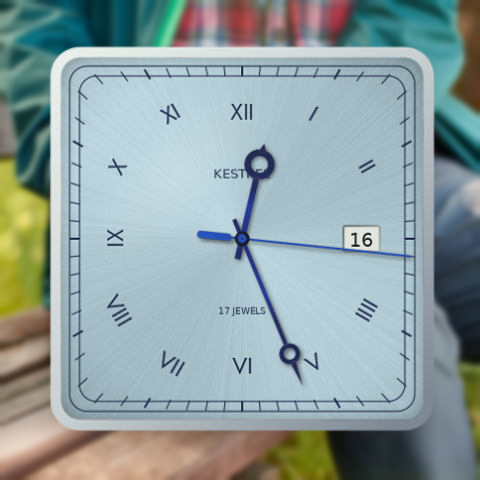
12:26:16
